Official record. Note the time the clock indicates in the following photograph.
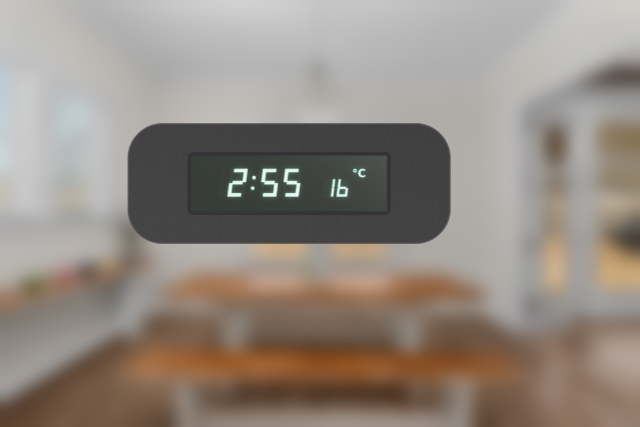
2:55
